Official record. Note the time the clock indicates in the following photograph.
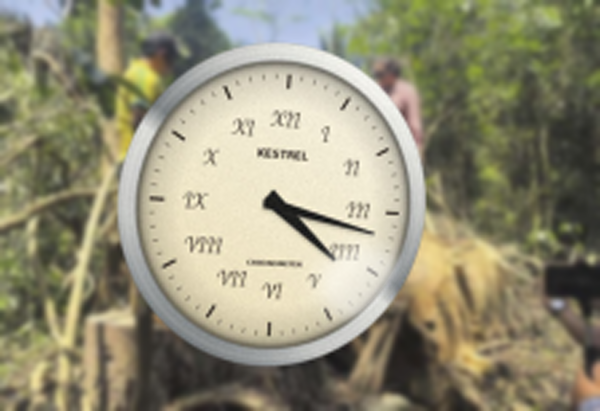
4:17
